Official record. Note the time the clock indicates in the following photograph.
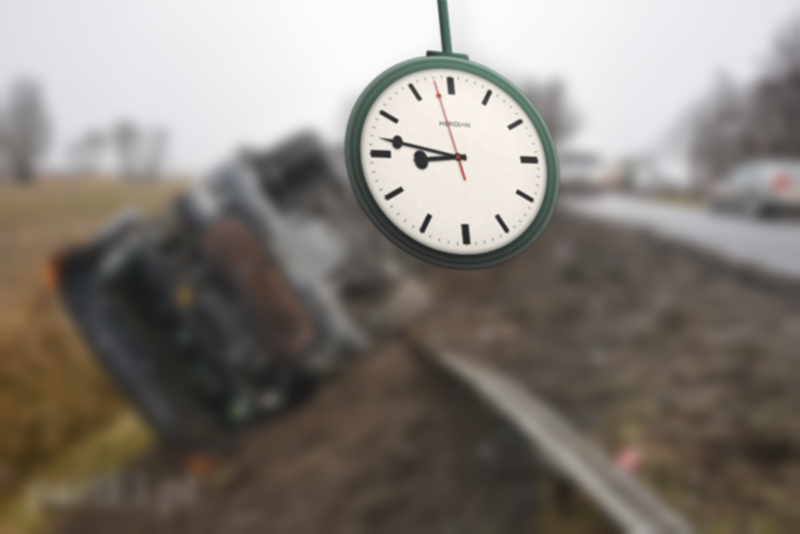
8:46:58
